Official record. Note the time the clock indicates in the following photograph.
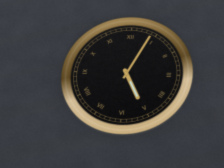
5:04
